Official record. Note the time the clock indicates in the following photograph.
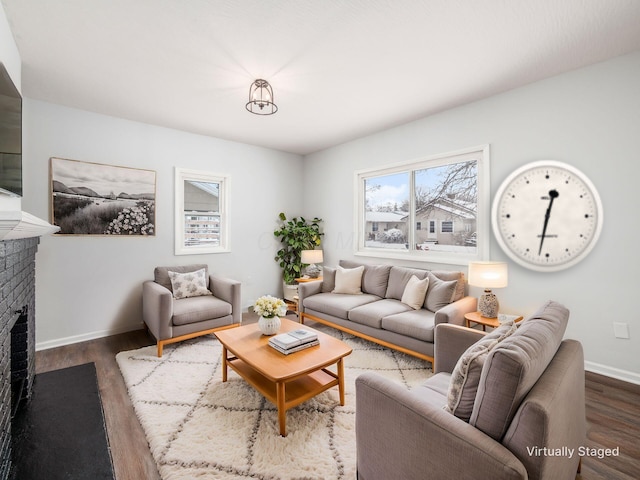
12:32
